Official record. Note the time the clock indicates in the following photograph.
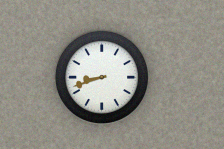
8:42
